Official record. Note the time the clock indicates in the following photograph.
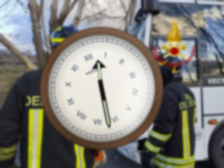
12:32
